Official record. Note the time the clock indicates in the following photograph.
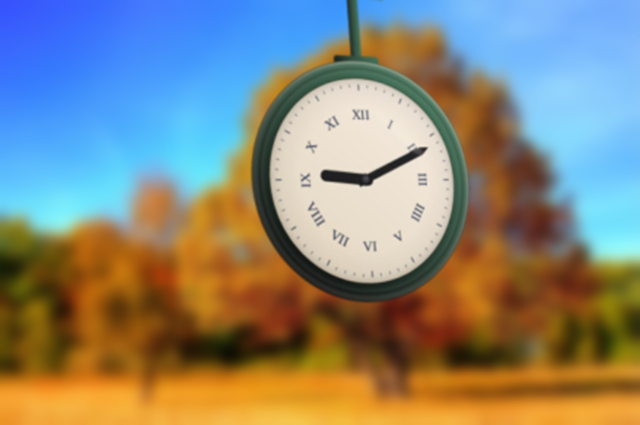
9:11
